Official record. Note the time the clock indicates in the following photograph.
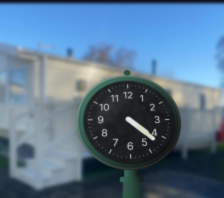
4:22
